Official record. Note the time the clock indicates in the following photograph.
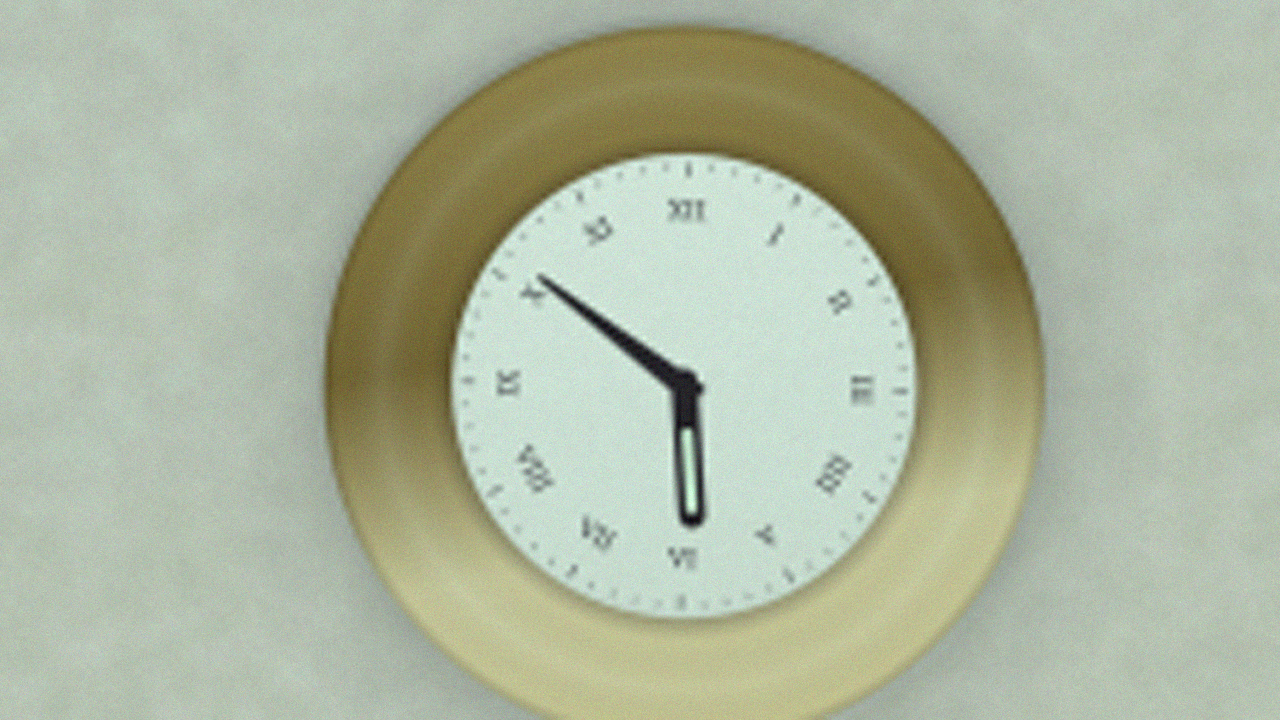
5:51
